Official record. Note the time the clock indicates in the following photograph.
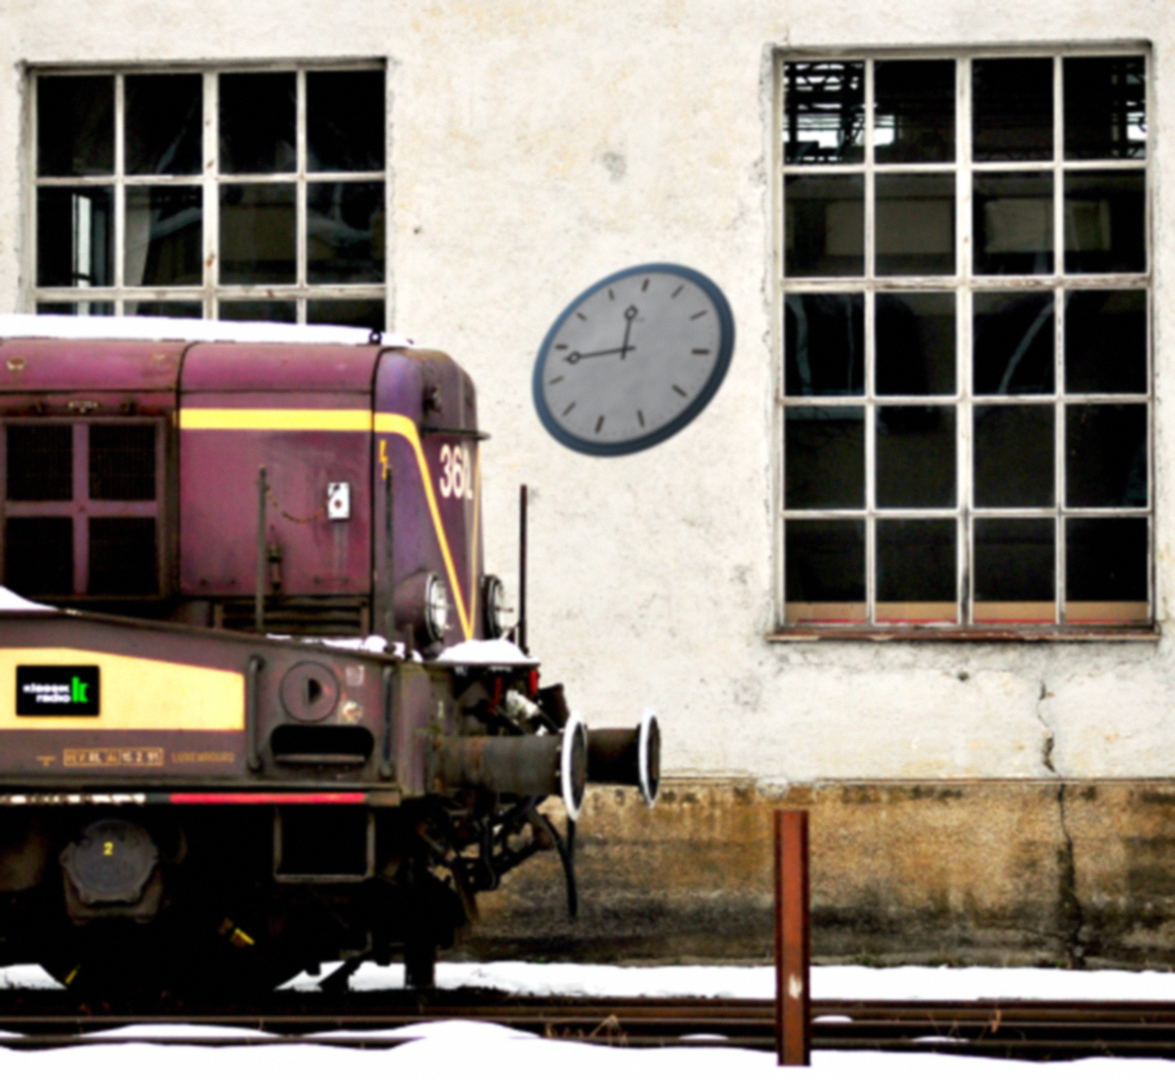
11:43
